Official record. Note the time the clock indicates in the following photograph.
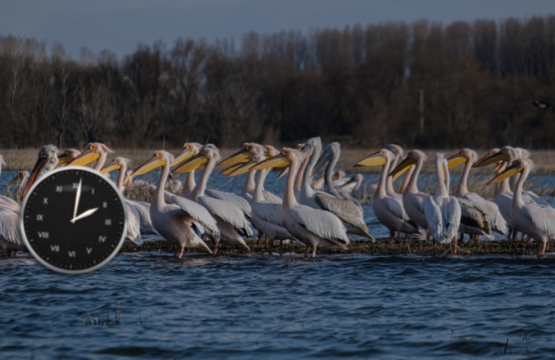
2:01
